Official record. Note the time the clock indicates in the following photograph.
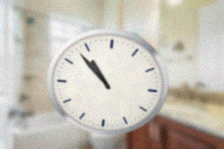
10:53
